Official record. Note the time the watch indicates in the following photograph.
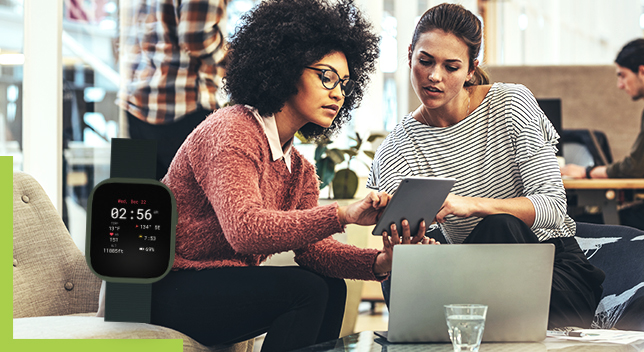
2:56
